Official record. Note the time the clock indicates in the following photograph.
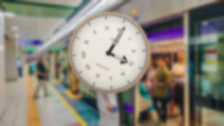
3:01
